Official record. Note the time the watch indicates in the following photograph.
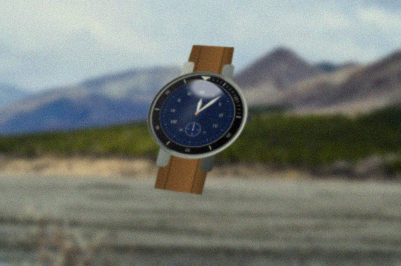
12:07
